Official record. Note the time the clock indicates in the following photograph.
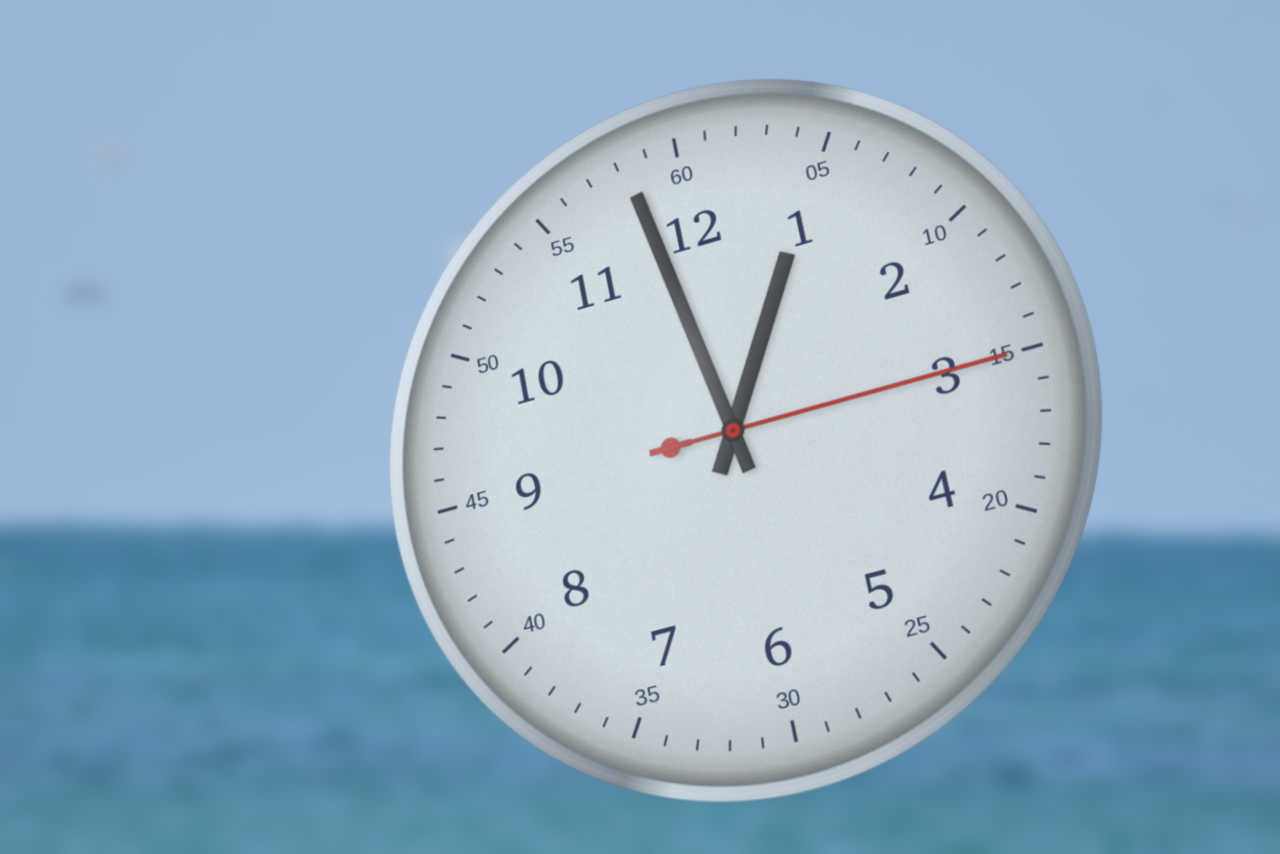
12:58:15
